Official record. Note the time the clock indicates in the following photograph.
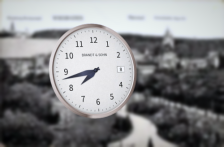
7:43
